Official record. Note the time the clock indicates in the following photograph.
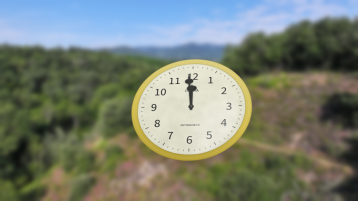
11:59
